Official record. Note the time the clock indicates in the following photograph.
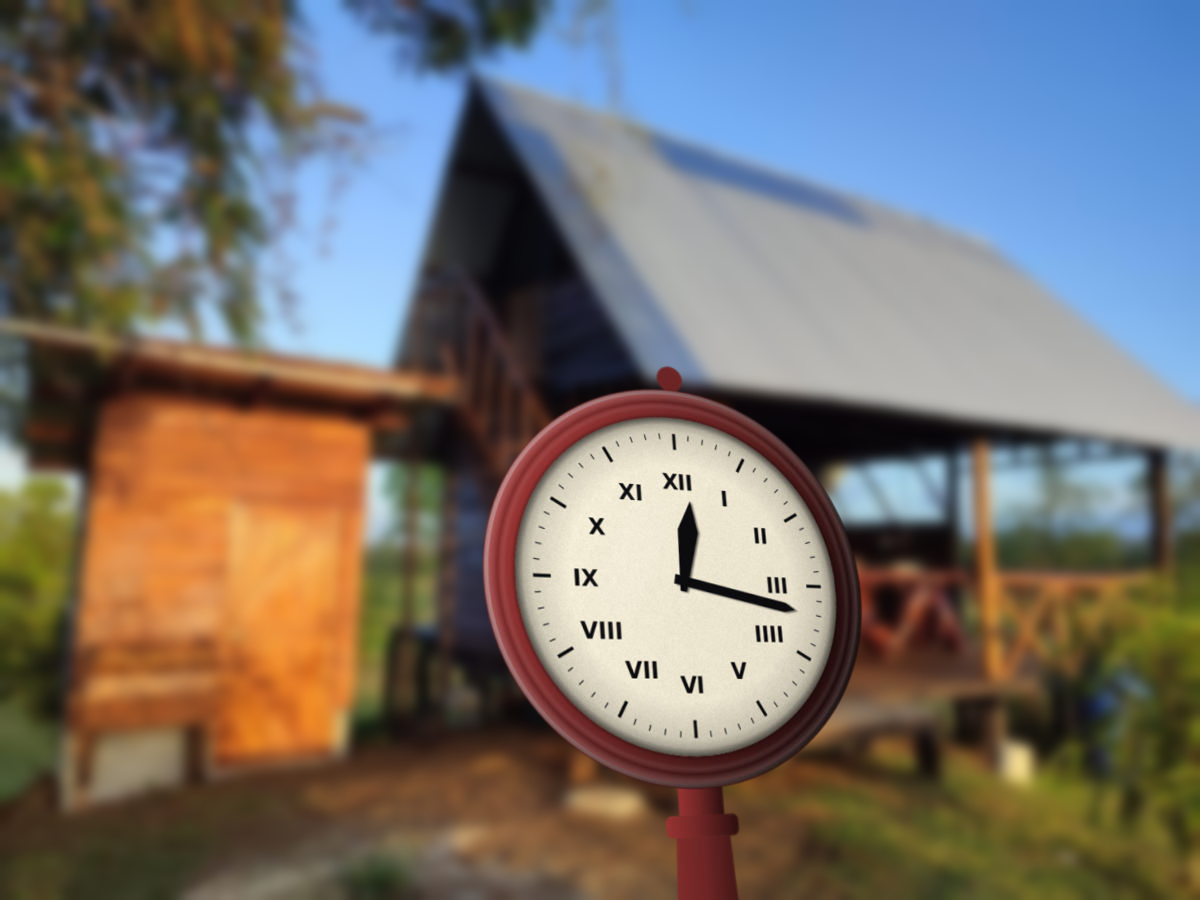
12:17
